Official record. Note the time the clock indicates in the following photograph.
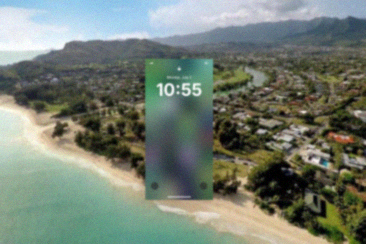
10:55
